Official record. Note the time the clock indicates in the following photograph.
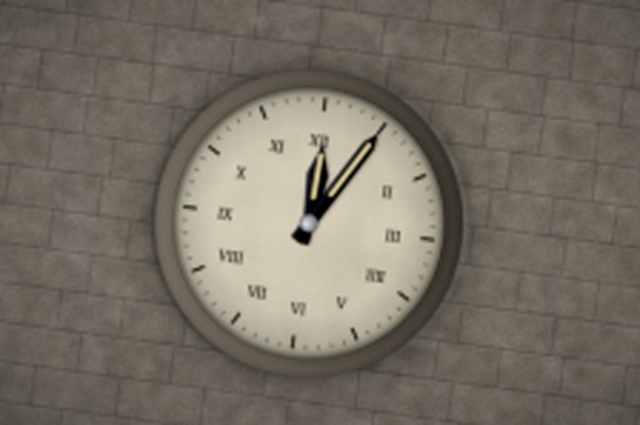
12:05
